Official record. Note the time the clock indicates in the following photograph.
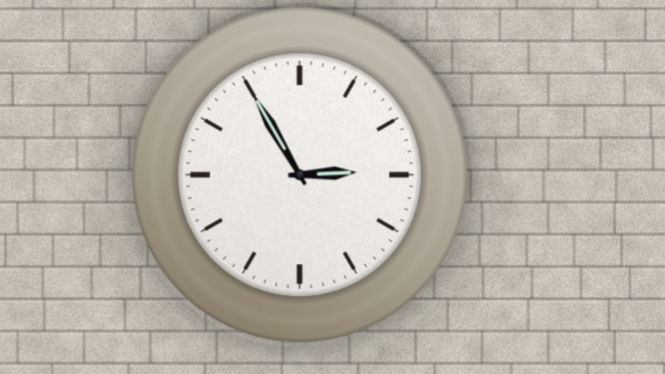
2:55
